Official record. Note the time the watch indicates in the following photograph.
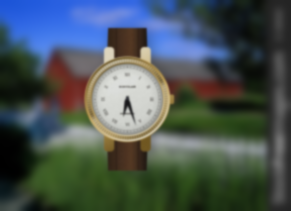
6:27
